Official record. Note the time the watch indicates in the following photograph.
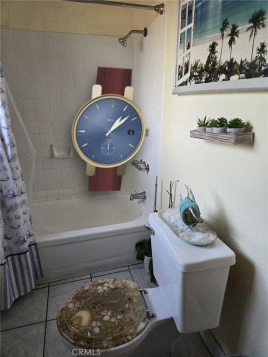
1:08
